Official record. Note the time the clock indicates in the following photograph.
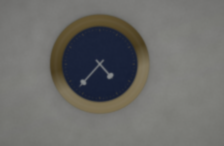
4:37
